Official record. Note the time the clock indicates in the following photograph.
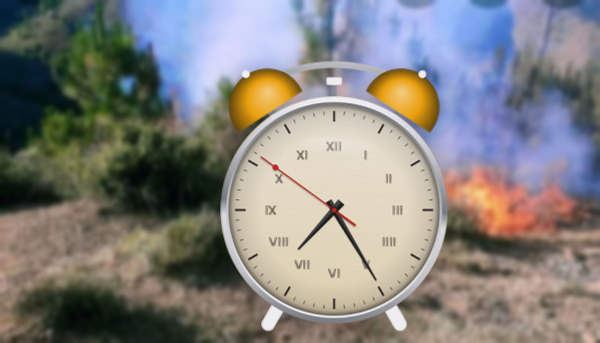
7:24:51
